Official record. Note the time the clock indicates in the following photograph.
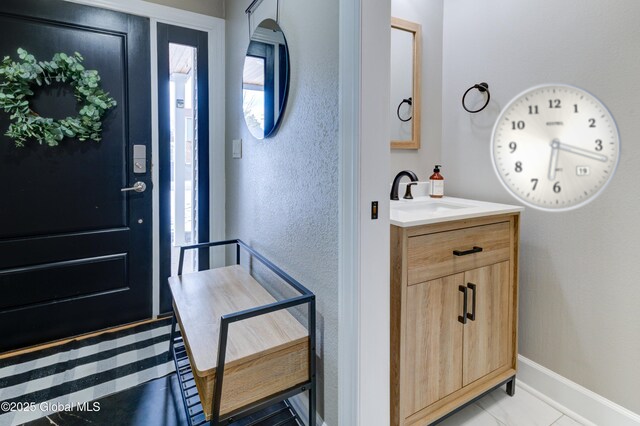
6:18
